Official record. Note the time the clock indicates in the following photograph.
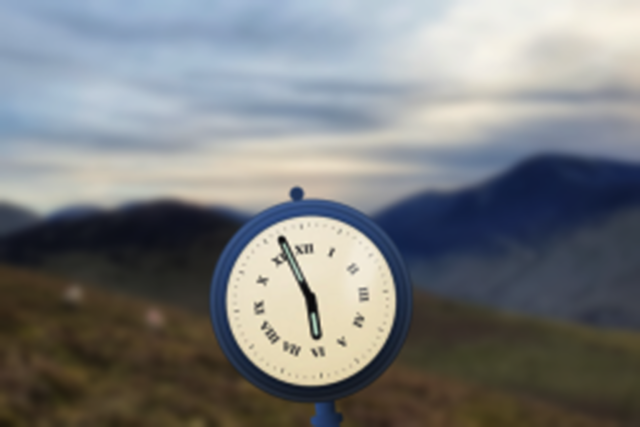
5:57
